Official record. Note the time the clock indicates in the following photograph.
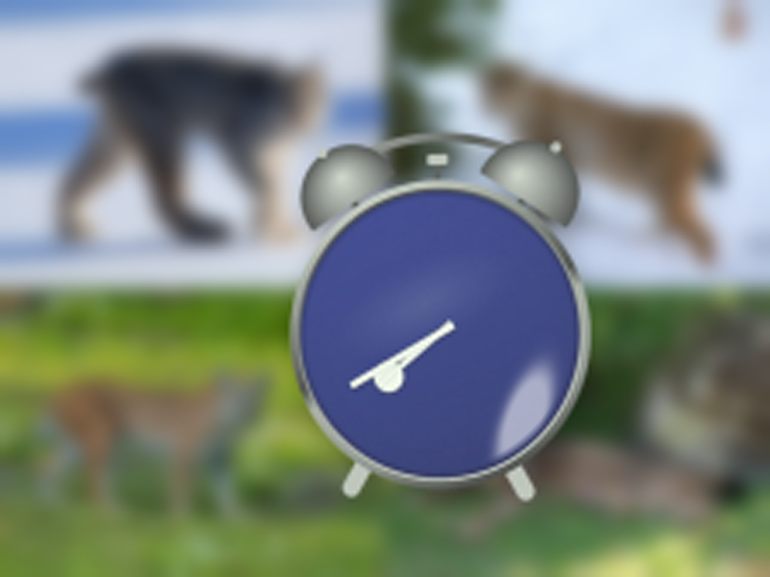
7:40
